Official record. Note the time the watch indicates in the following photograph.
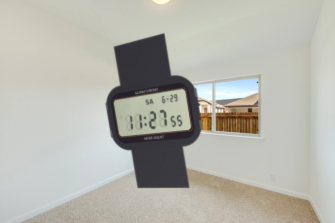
11:27:55
